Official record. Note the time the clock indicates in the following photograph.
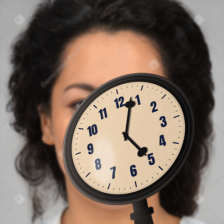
5:03
